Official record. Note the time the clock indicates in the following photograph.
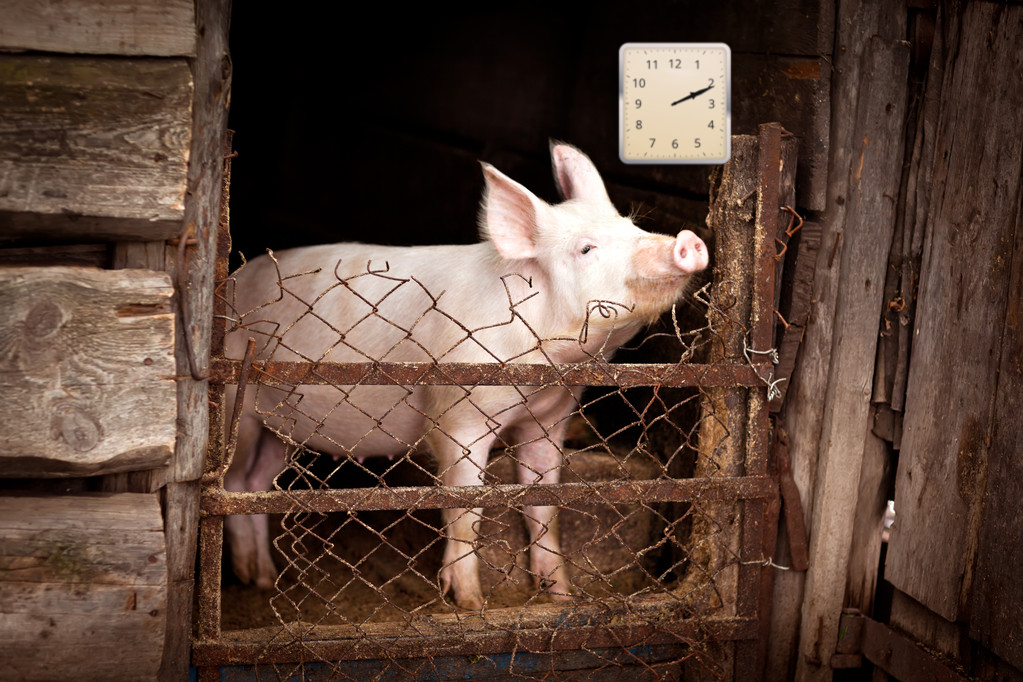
2:11
